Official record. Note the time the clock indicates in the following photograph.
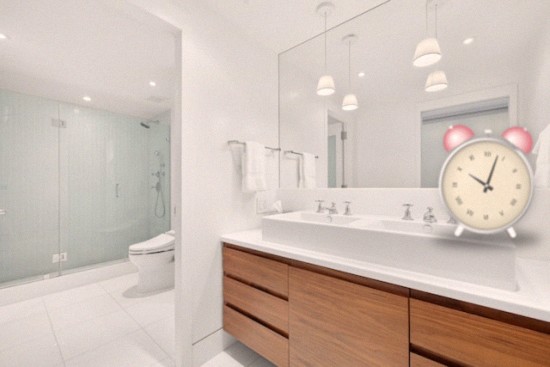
10:03
